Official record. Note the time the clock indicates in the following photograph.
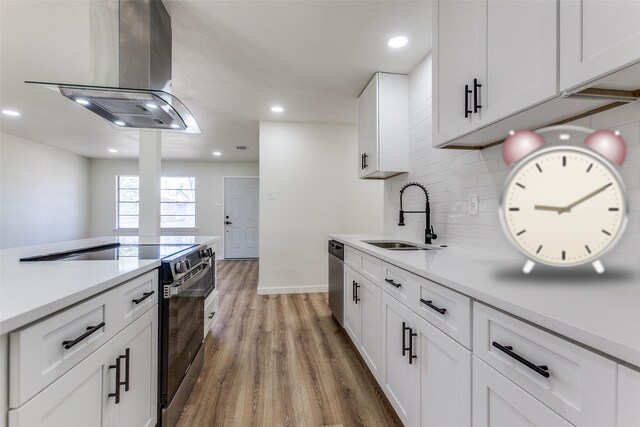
9:10
